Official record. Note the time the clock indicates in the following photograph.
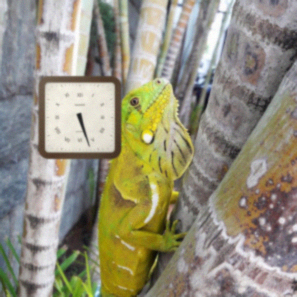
5:27
